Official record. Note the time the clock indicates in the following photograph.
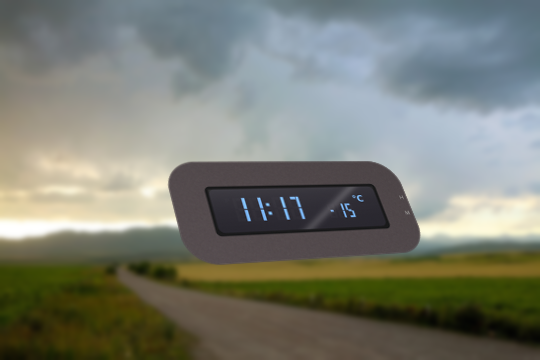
11:17
